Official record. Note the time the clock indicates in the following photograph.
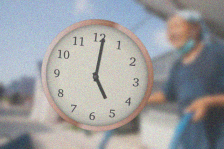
5:01
